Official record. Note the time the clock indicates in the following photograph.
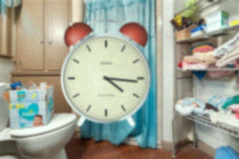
4:16
